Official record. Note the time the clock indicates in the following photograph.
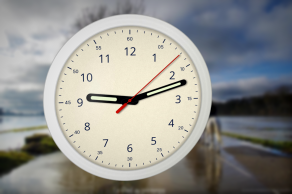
9:12:08
